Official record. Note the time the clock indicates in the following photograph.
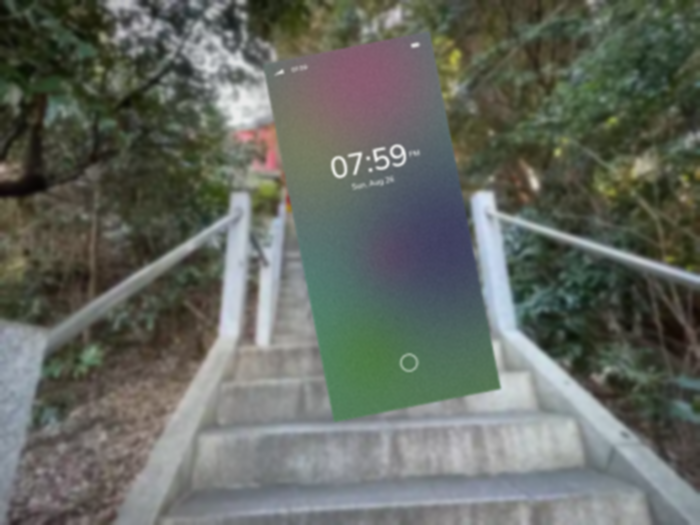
7:59
